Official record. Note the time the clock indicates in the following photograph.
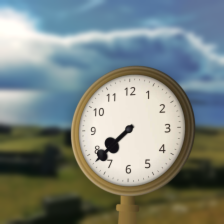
7:38
